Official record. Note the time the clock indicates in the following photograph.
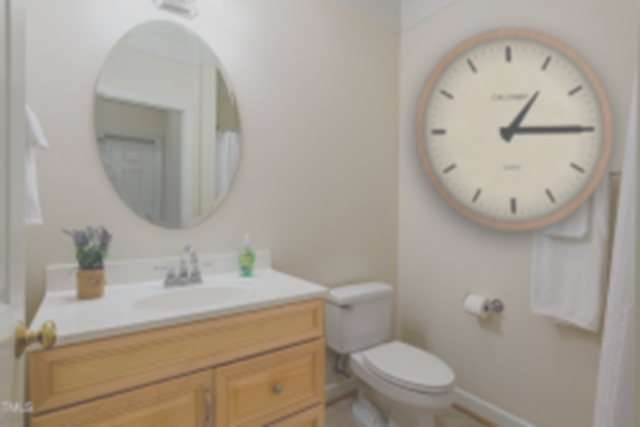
1:15
